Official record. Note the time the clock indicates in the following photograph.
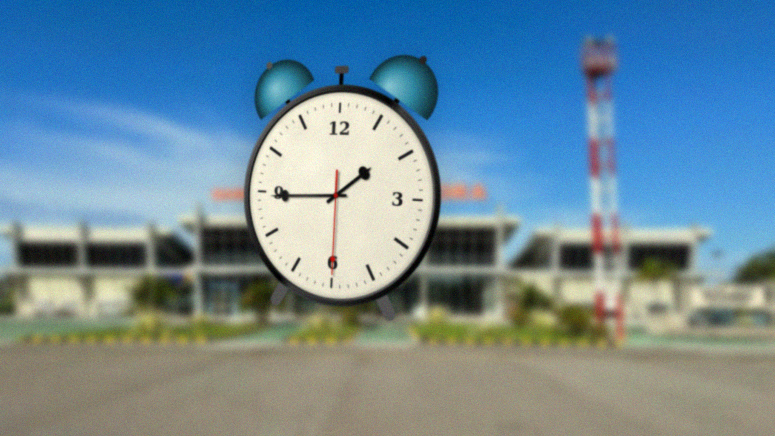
1:44:30
